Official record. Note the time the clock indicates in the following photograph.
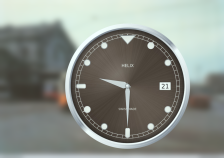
9:30
